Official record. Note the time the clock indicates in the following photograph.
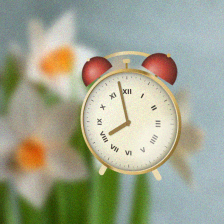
7:58
